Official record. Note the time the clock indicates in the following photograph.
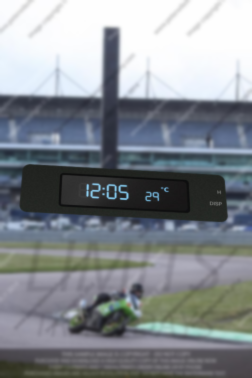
12:05
